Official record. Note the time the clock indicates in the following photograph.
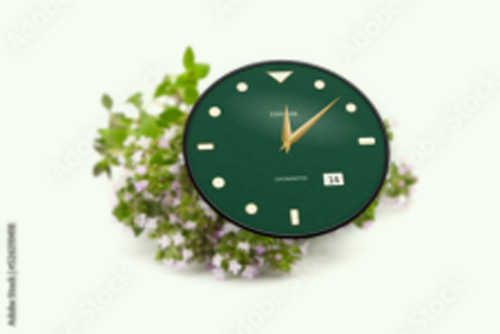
12:08
